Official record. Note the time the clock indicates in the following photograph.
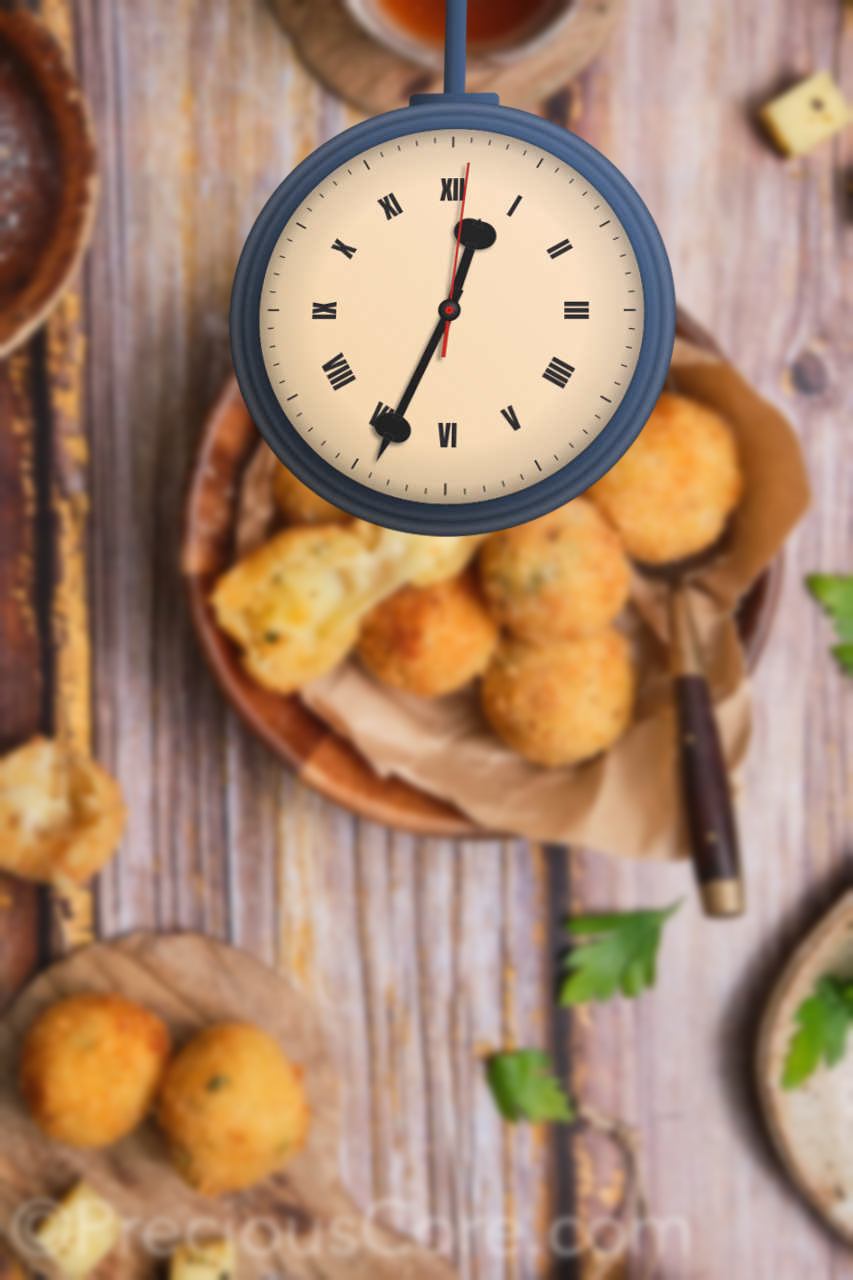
12:34:01
